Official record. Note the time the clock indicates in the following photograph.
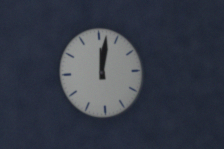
12:02
